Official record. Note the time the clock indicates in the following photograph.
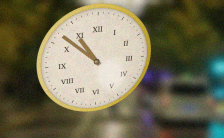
10:52
